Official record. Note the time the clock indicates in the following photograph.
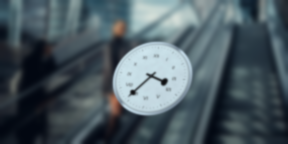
3:36
